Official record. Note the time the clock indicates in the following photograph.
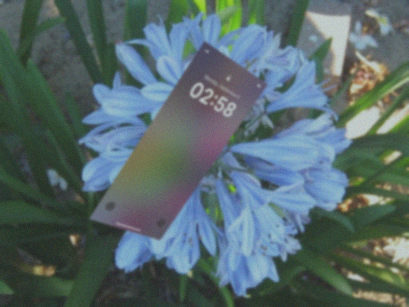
2:58
